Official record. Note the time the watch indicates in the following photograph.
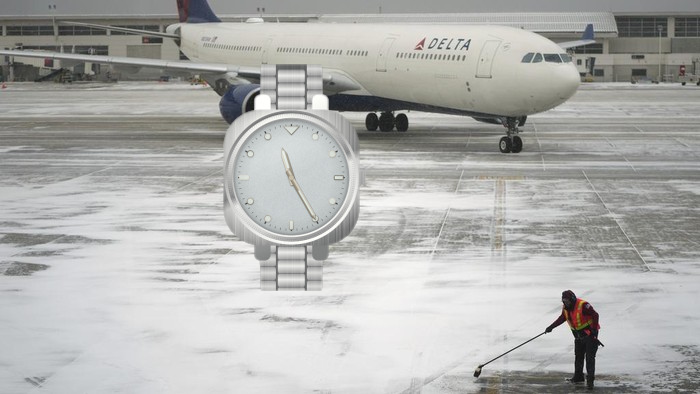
11:25
